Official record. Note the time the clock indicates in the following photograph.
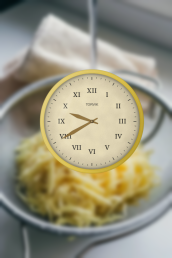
9:40
